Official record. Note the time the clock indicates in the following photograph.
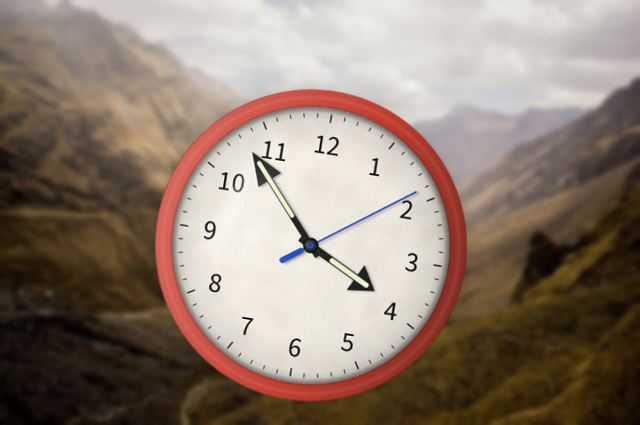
3:53:09
